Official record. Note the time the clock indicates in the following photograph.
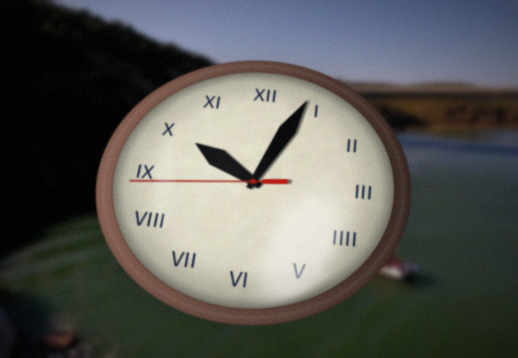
10:03:44
